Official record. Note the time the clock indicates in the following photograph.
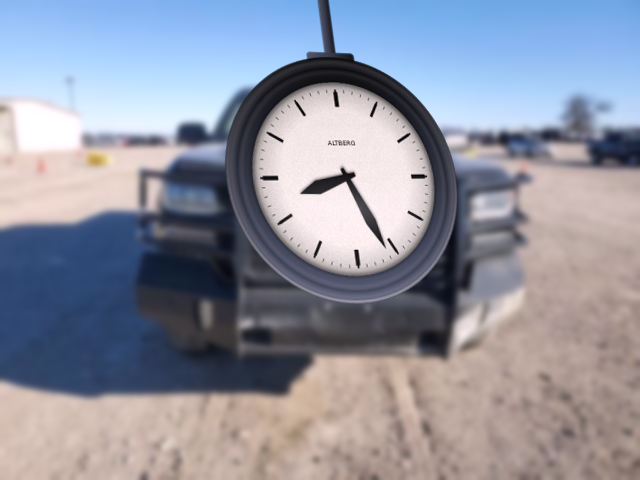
8:26
